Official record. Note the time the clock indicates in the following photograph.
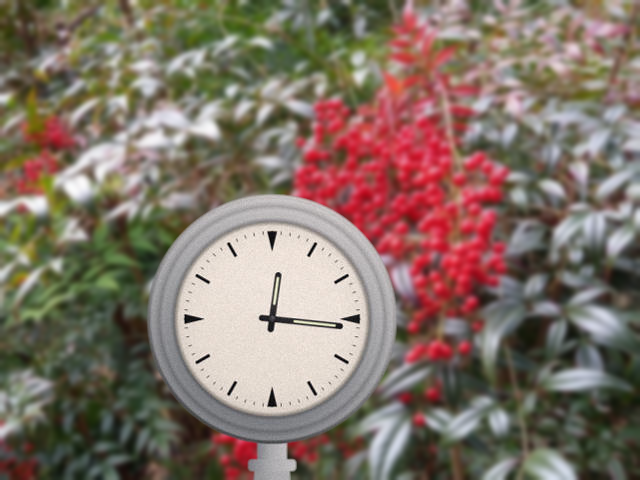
12:16
